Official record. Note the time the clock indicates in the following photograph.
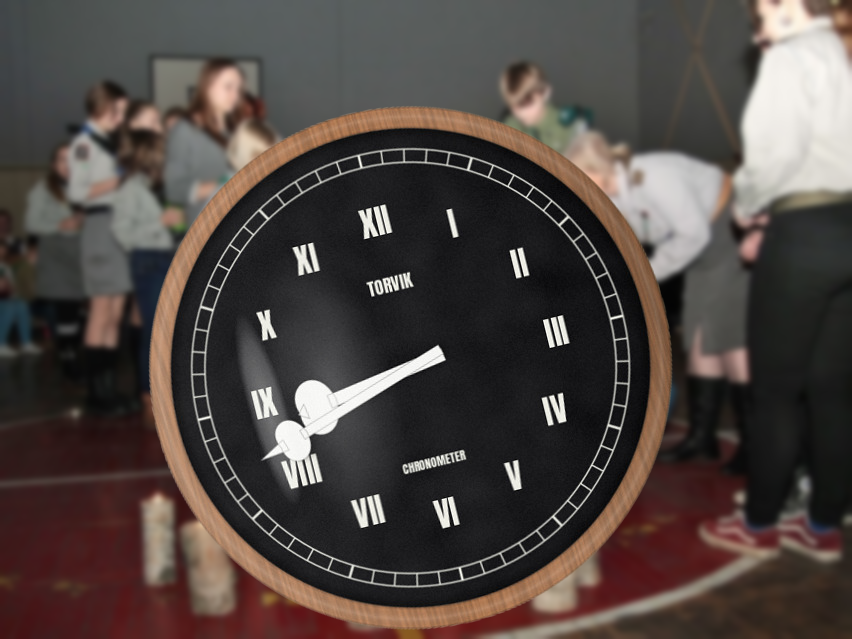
8:42
